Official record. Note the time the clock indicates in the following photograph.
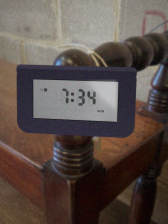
7:34
